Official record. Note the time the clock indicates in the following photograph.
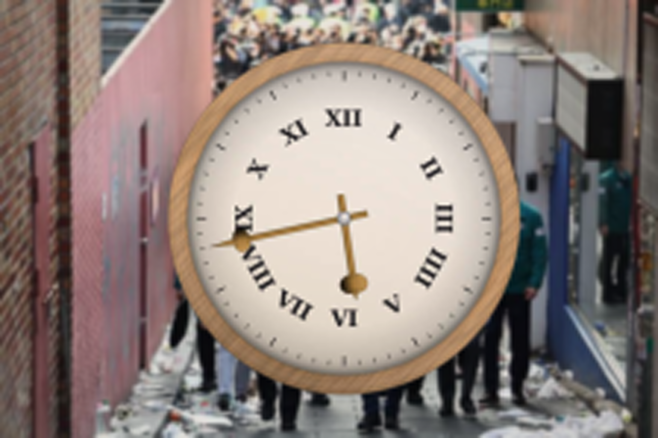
5:43
